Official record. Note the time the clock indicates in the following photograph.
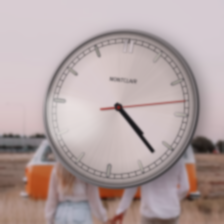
4:22:13
